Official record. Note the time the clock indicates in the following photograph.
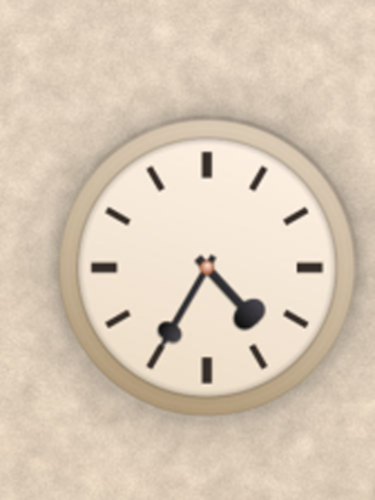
4:35
